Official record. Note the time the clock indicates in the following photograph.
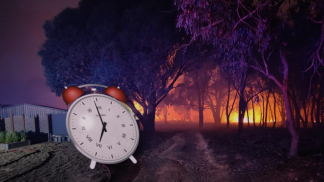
6:59
